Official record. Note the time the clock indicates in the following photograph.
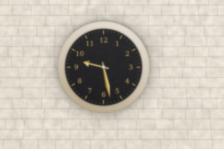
9:28
